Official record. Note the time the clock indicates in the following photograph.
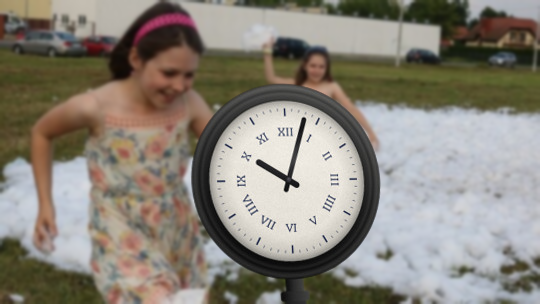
10:03
